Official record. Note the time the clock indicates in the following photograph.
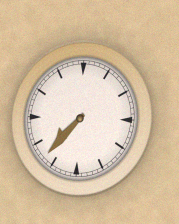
7:37
